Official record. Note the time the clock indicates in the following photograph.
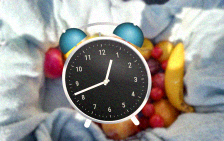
12:42
